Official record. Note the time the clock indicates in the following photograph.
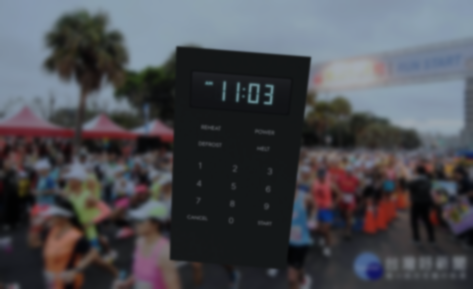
11:03
